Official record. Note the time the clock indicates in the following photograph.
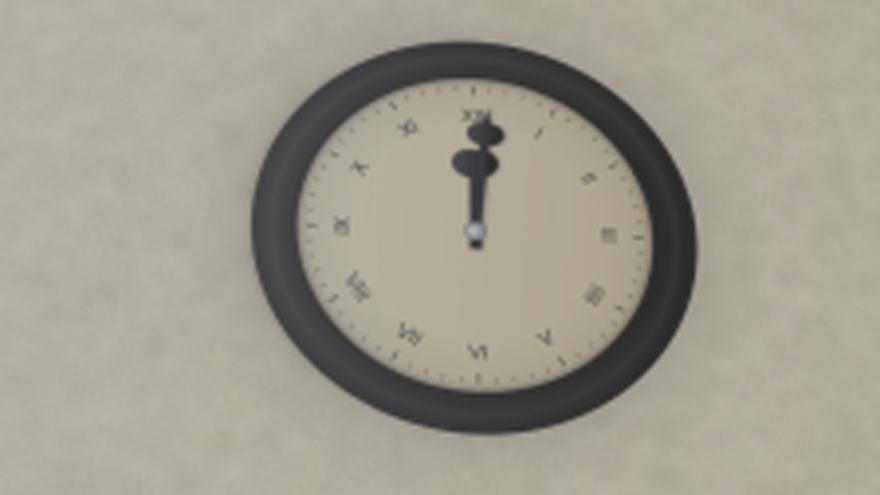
12:01
